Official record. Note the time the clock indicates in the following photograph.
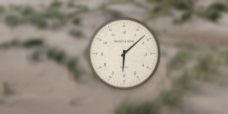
6:08
